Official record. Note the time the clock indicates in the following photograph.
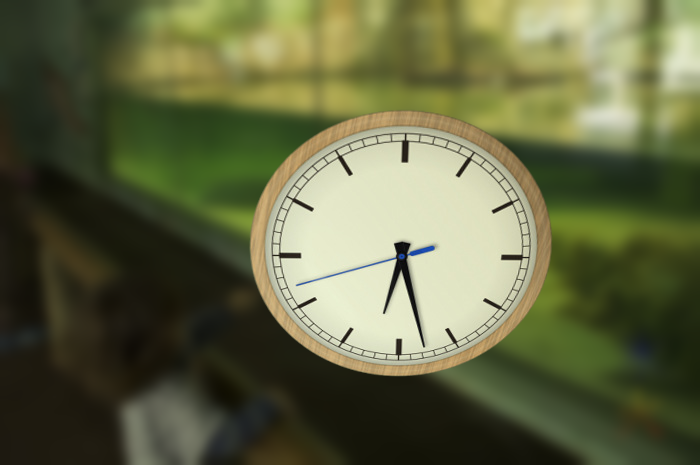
6:27:42
